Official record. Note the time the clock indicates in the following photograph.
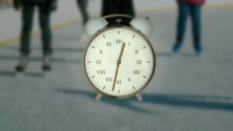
12:32
